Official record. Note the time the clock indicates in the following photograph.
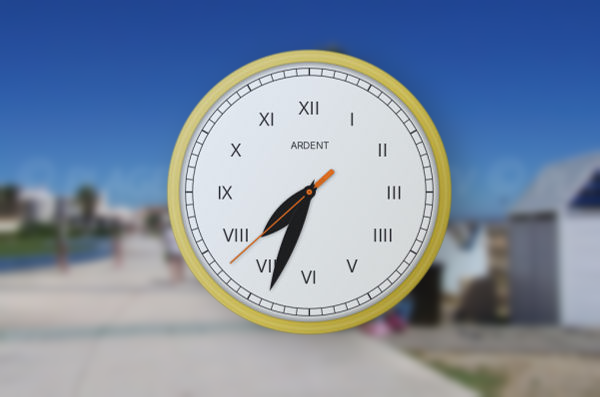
7:33:38
